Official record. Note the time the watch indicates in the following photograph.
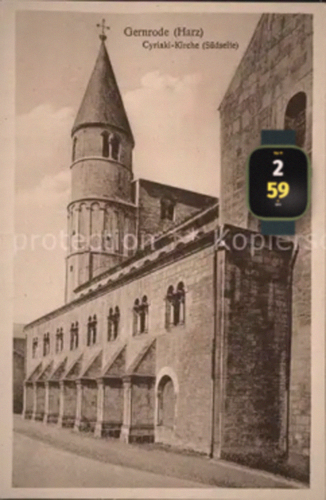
2:59
